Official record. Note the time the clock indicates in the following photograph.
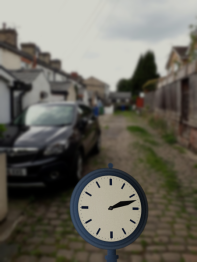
2:12
